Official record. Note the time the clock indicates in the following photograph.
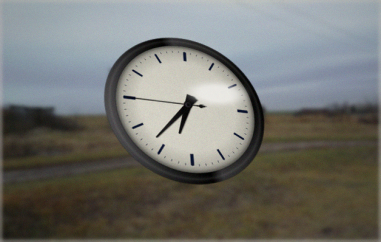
6:36:45
